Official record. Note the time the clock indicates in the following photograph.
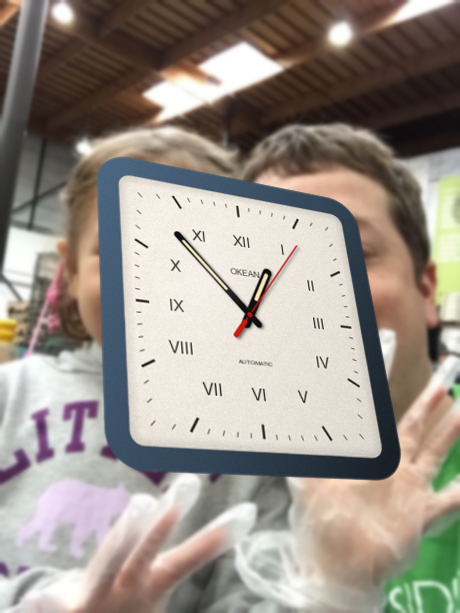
12:53:06
